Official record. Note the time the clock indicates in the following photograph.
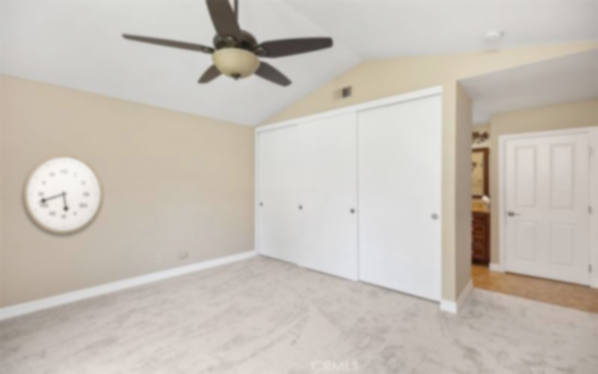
5:42
